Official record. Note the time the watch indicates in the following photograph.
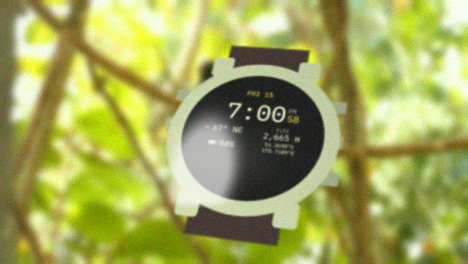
7:00
